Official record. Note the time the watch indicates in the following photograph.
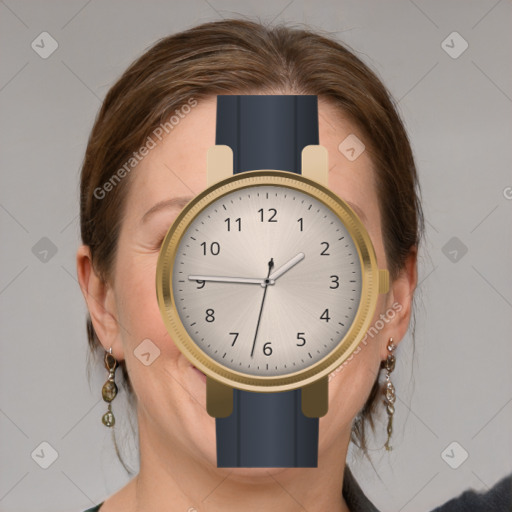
1:45:32
